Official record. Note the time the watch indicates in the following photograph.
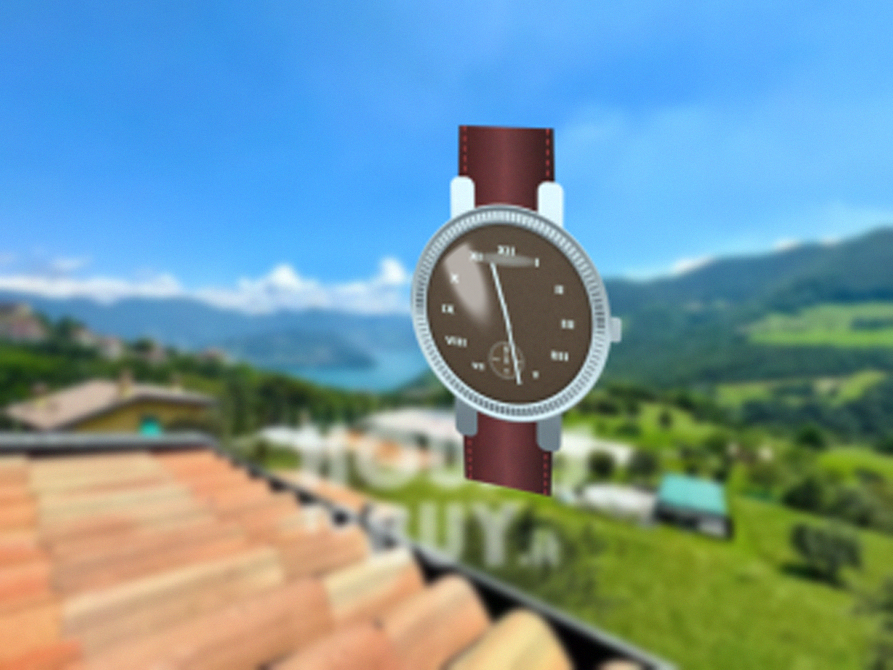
11:28
